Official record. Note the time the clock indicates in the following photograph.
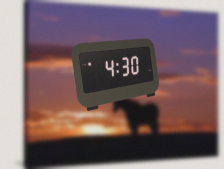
4:30
